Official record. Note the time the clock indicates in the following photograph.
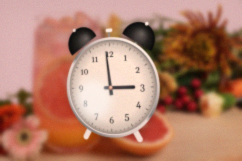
2:59
